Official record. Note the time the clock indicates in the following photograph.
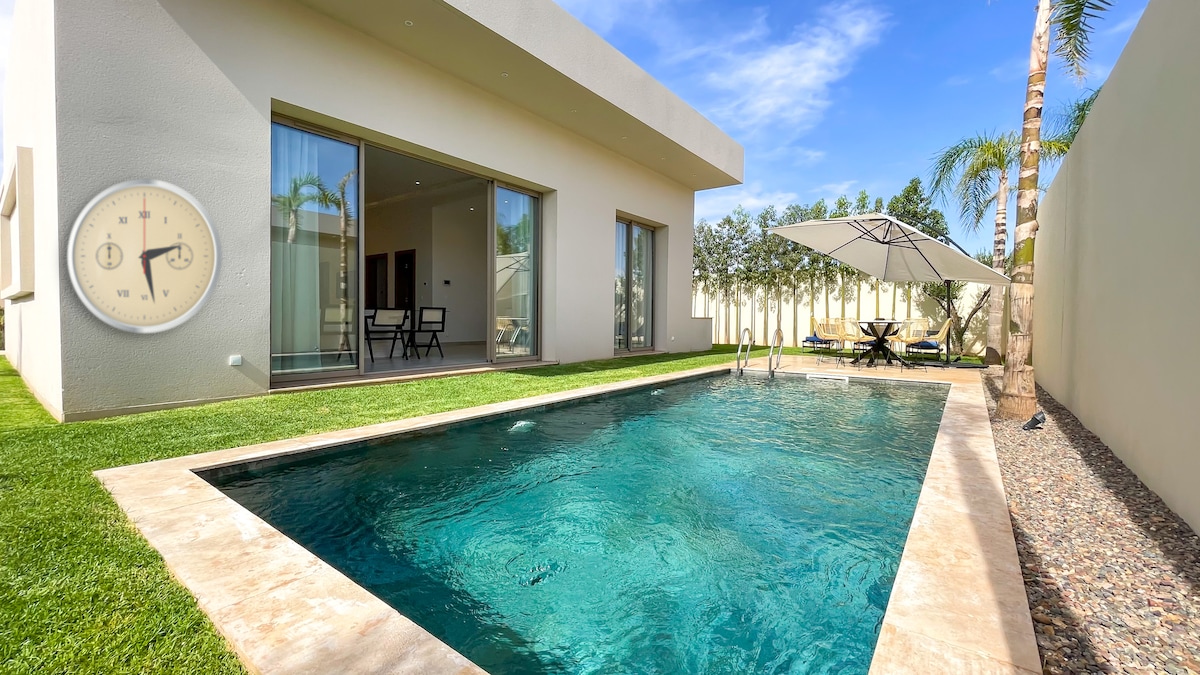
2:28
